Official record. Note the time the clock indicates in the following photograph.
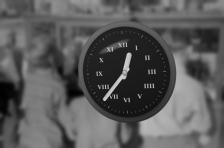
12:37
